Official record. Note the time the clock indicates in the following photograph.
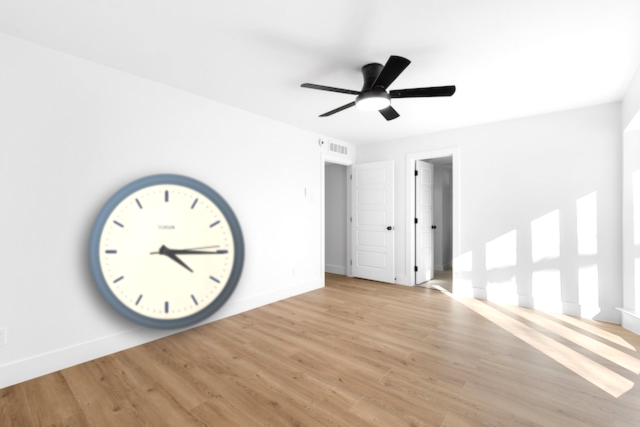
4:15:14
